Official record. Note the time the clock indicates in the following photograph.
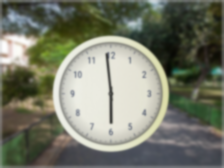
5:59
